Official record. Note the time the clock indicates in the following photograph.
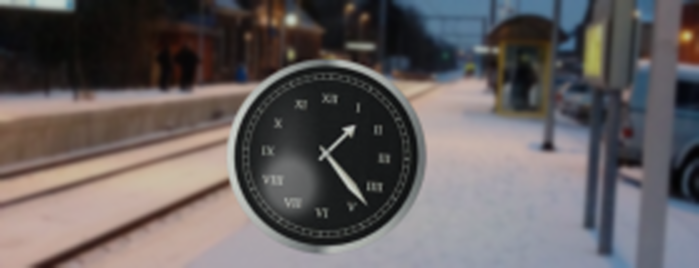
1:23
